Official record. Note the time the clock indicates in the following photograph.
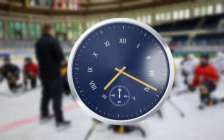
7:19
